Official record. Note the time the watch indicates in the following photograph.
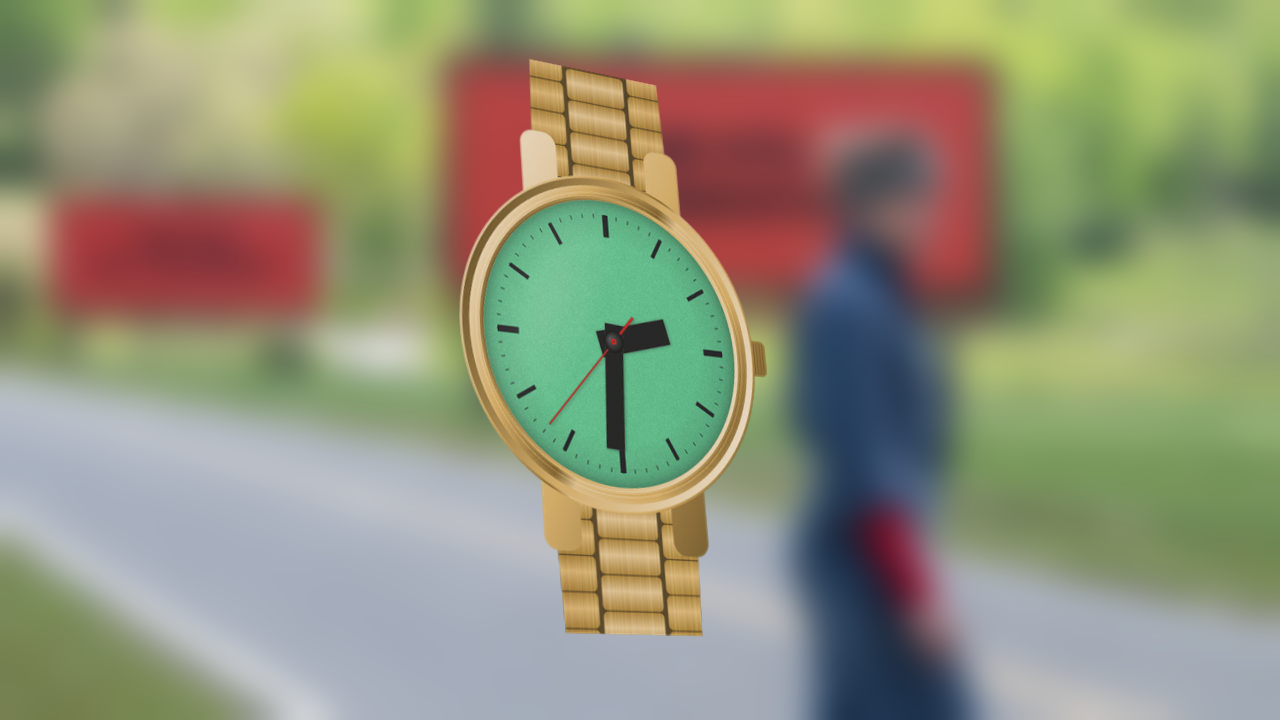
2:30:37
